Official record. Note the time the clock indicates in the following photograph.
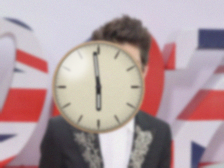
5:59
